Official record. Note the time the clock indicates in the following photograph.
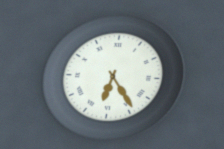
6:24
